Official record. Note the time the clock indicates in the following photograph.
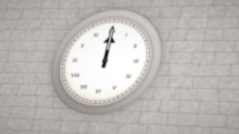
12:00
